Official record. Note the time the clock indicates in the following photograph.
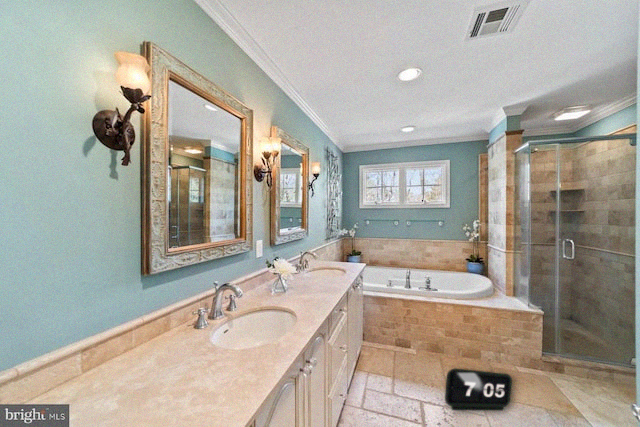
7:05
